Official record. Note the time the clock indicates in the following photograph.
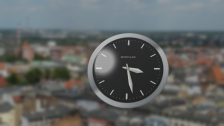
3:28
